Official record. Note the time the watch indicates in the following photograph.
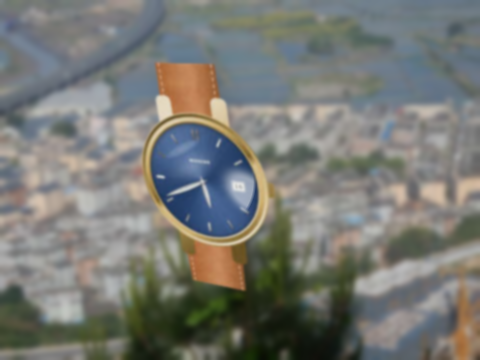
5:41
